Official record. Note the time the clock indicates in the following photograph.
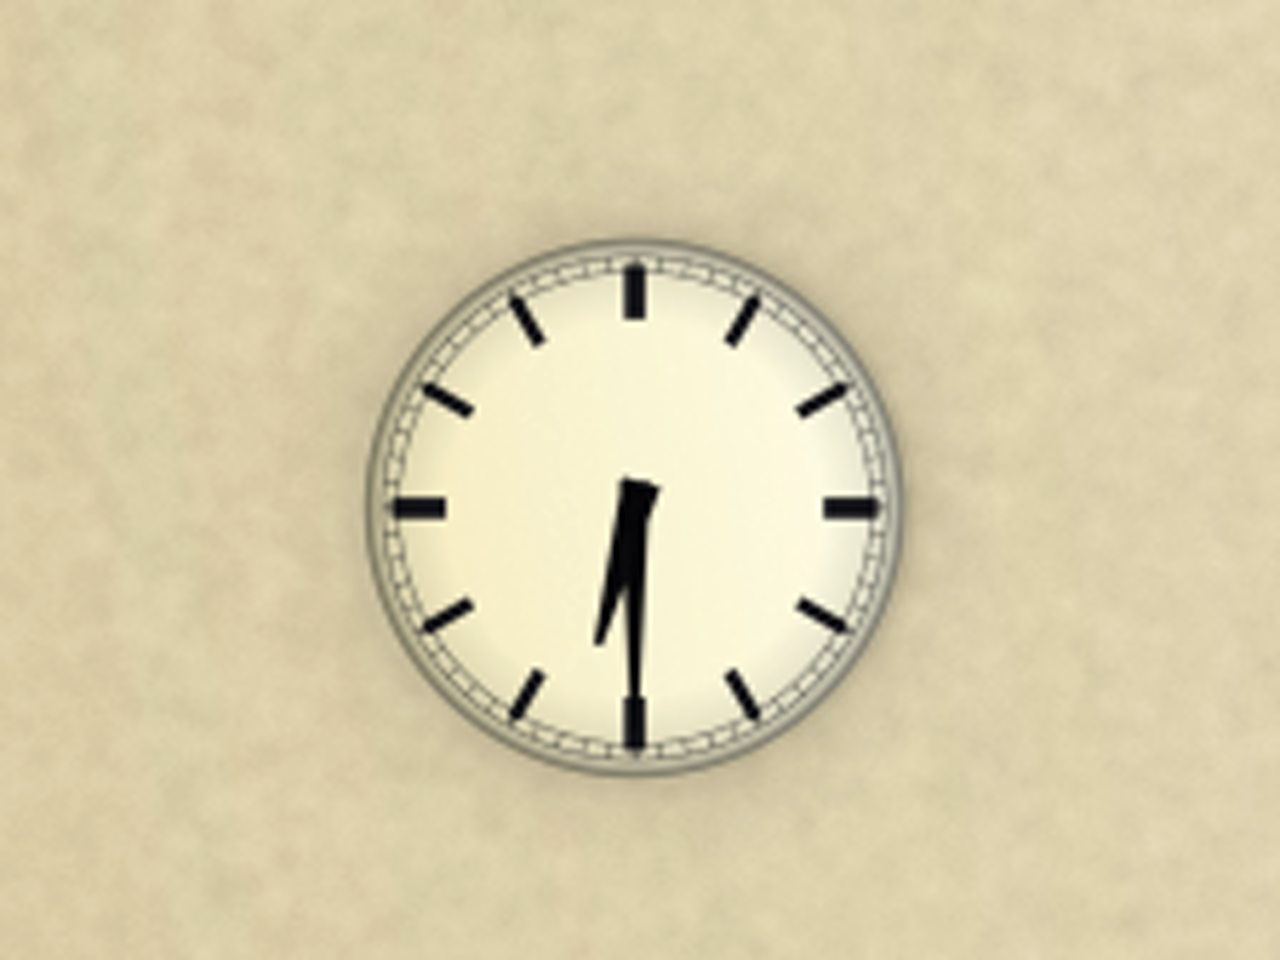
6:30
